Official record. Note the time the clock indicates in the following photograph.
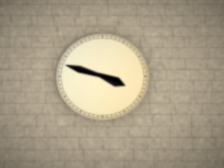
3:48
